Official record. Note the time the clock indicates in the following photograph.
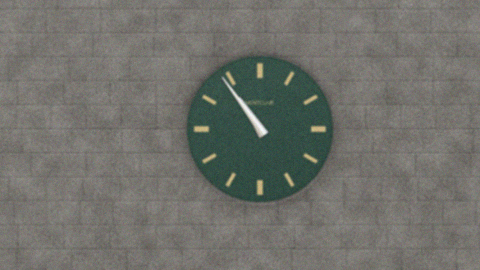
10:54
